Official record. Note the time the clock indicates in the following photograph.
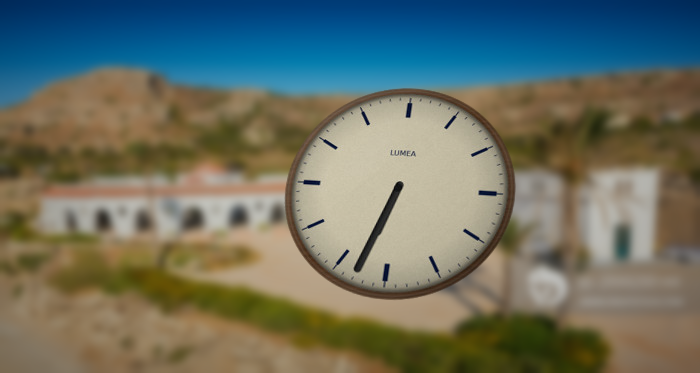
6:33
